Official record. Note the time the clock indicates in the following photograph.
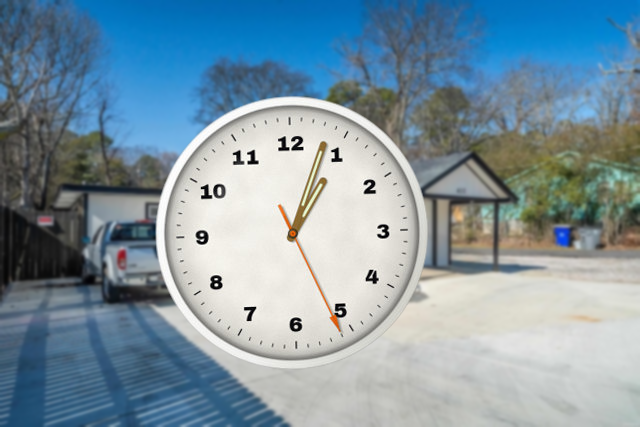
1:03:26
